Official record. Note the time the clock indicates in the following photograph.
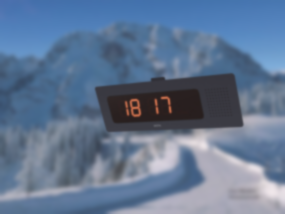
18:17
